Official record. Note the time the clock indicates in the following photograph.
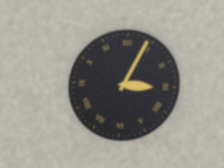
3:04
